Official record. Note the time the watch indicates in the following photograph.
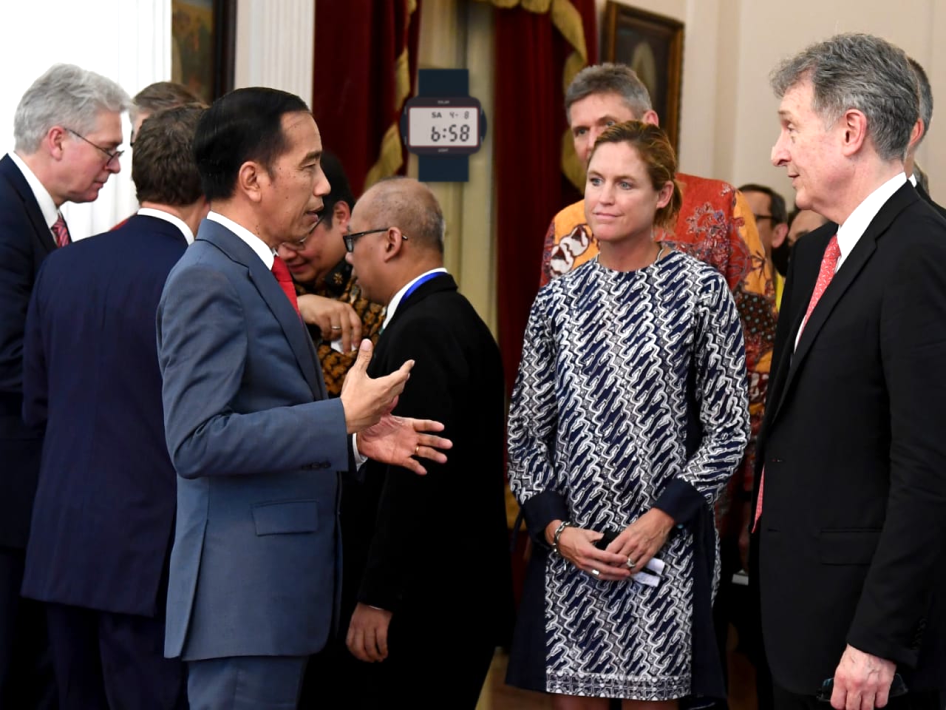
6:58
